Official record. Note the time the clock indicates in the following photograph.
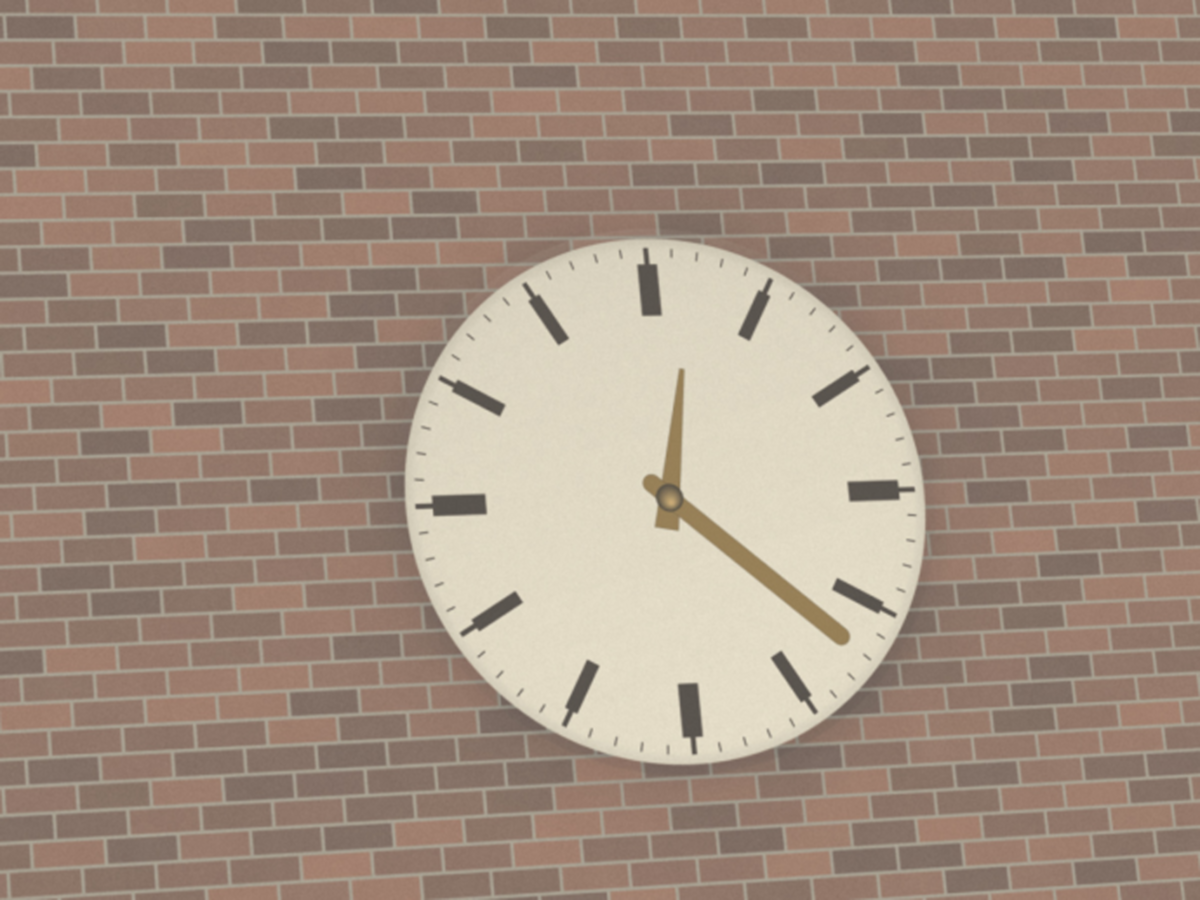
12:22
